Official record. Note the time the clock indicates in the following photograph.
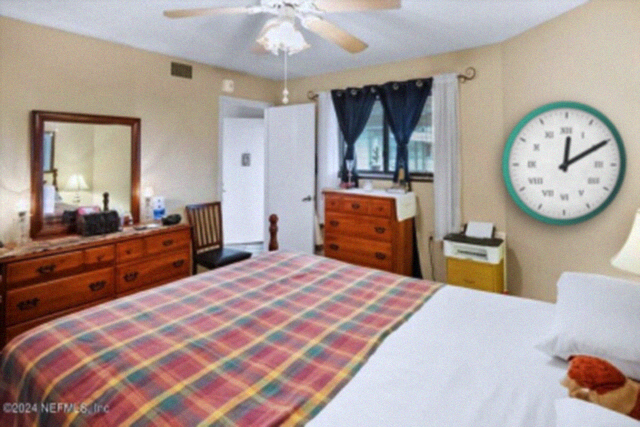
12:10
